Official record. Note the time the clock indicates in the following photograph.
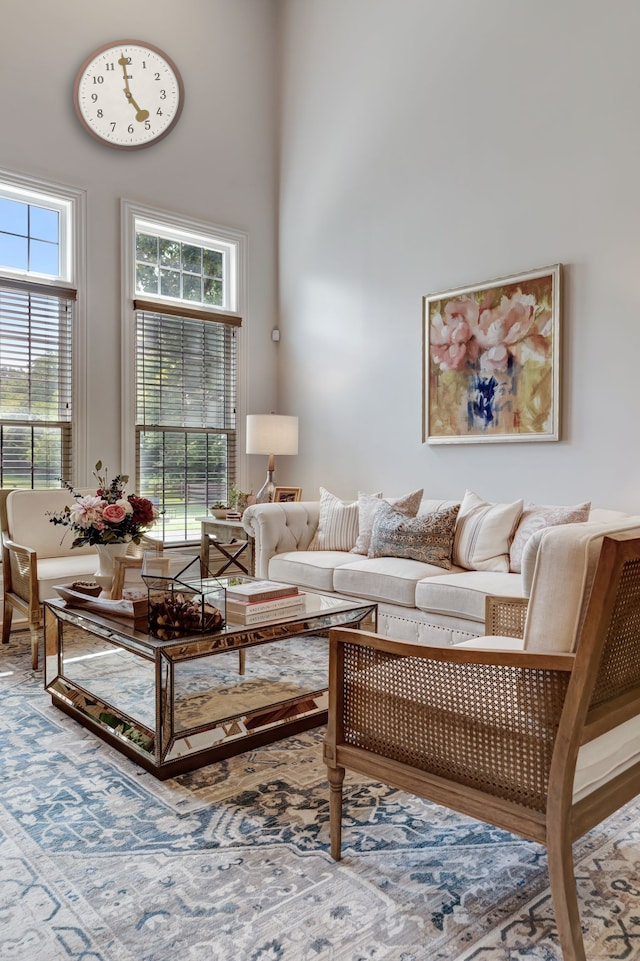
4:59
